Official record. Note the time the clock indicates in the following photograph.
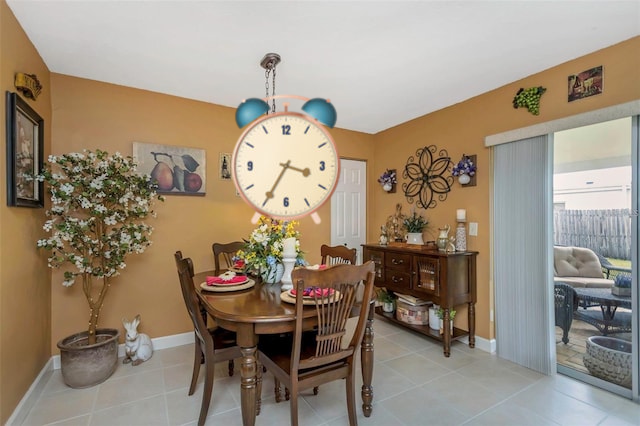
3:35
